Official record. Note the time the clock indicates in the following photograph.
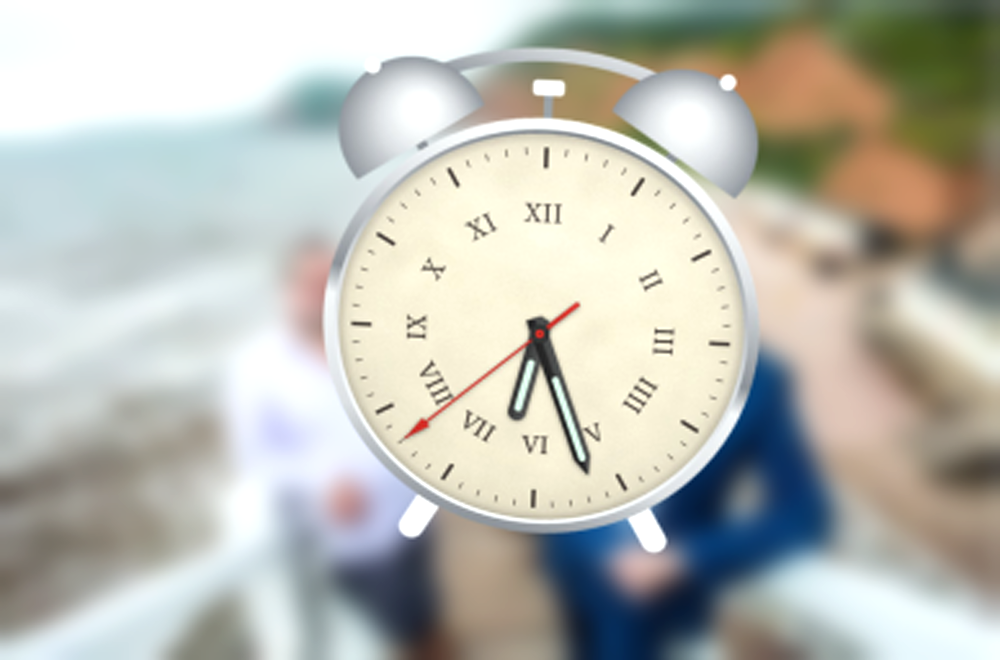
6:26:38
